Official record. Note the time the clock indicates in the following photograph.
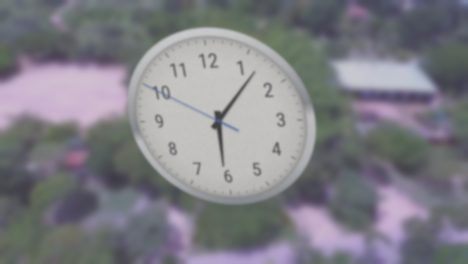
6:06:50
